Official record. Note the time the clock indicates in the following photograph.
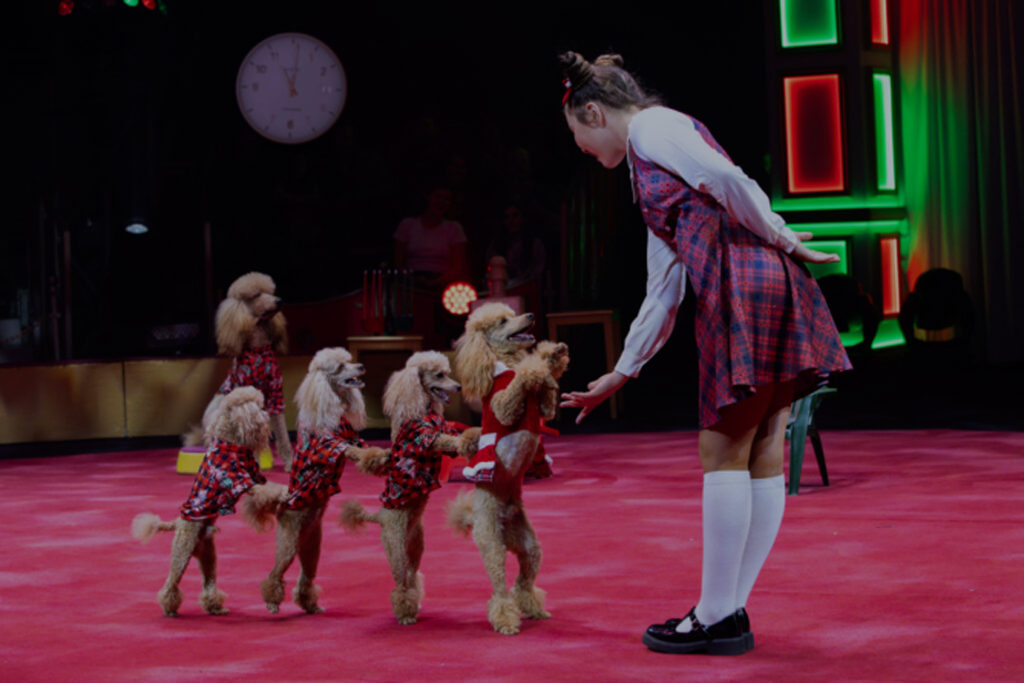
11:01
